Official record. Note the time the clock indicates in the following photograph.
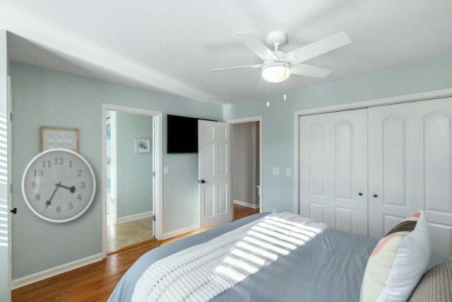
3:35
